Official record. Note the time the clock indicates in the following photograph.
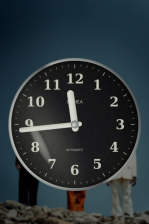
11:44
